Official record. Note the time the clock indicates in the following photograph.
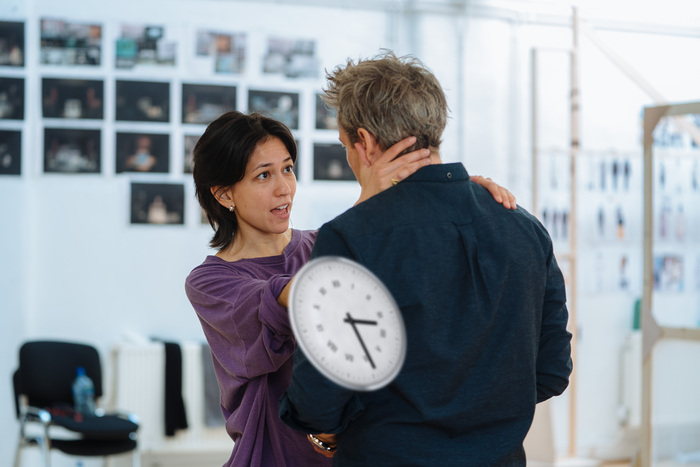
3:29
